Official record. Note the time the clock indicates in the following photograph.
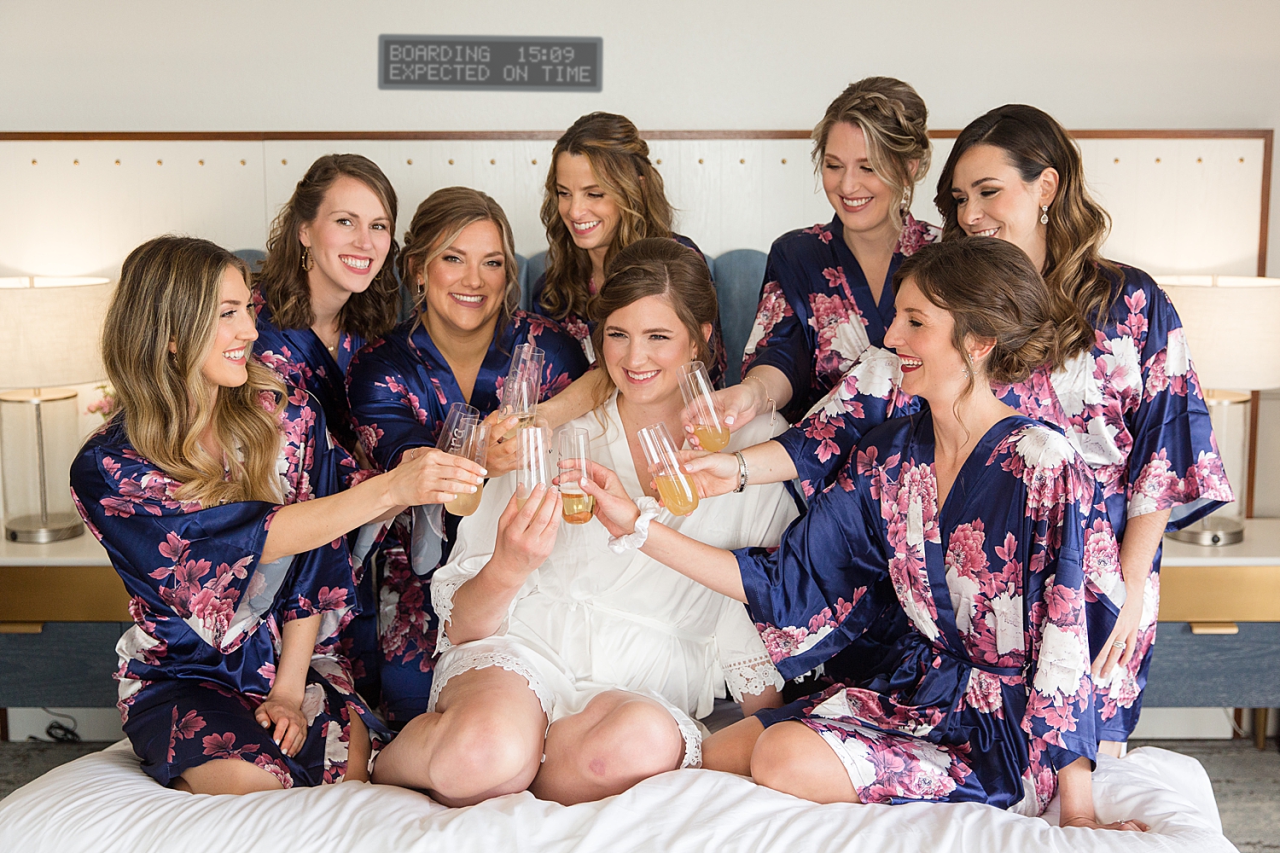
15:09
